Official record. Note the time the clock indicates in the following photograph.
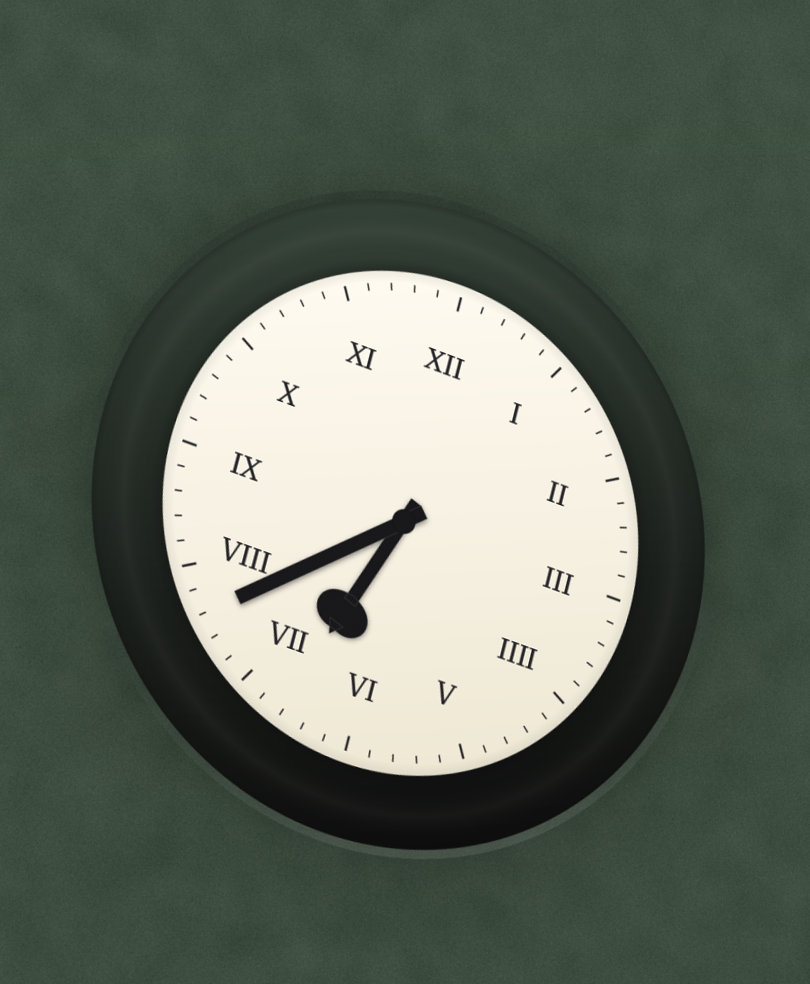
6:38
